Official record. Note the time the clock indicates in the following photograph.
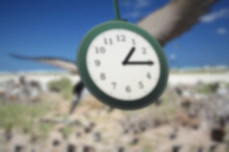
1:15
